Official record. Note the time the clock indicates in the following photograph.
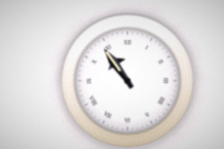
10:54
